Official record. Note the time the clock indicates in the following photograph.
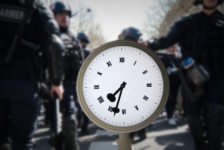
7:33
